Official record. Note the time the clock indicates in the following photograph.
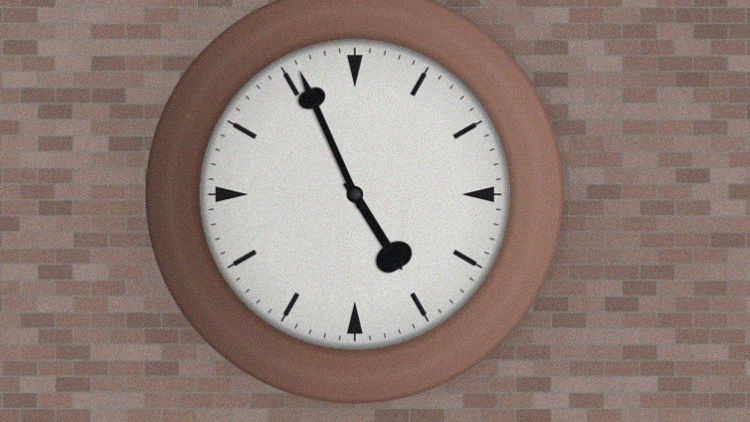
4:56
